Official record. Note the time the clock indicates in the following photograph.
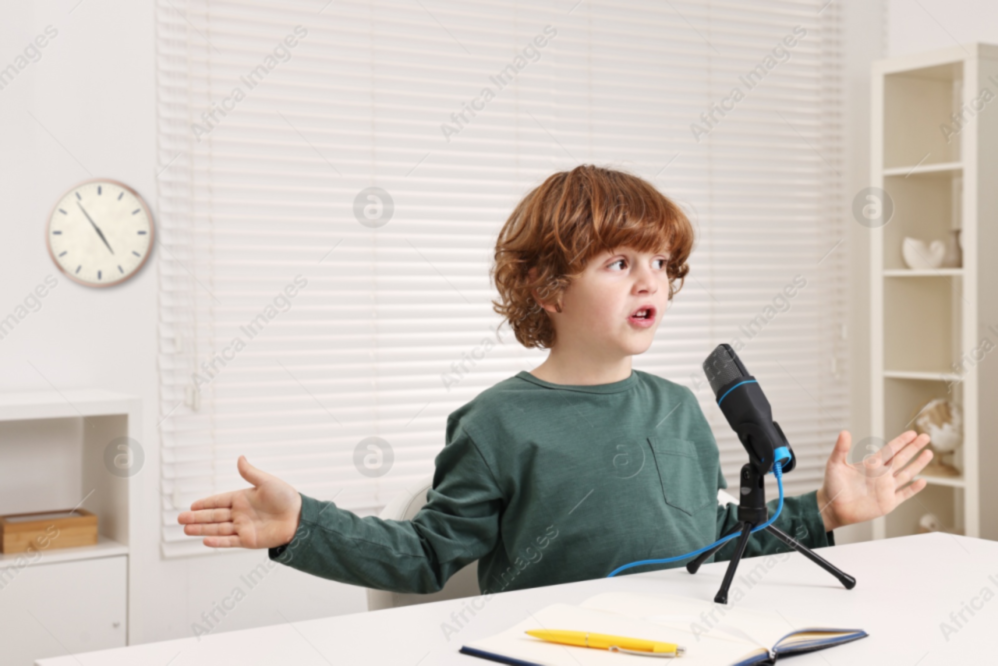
4:54
